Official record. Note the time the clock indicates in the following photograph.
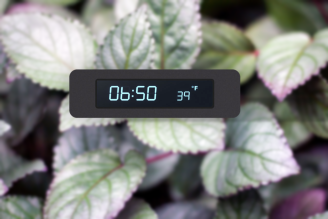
6:50
